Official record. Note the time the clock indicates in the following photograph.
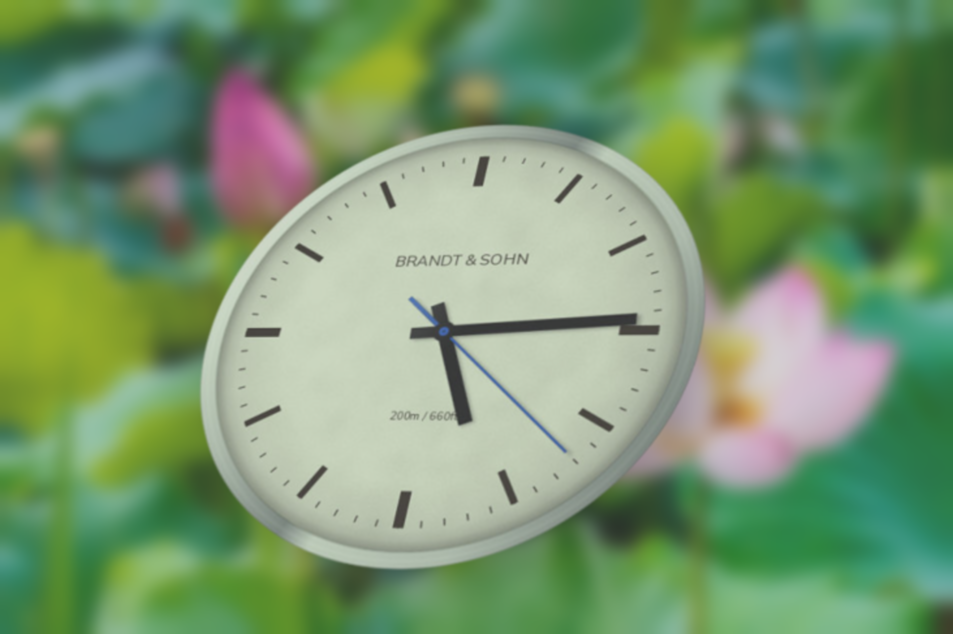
5:14:22
